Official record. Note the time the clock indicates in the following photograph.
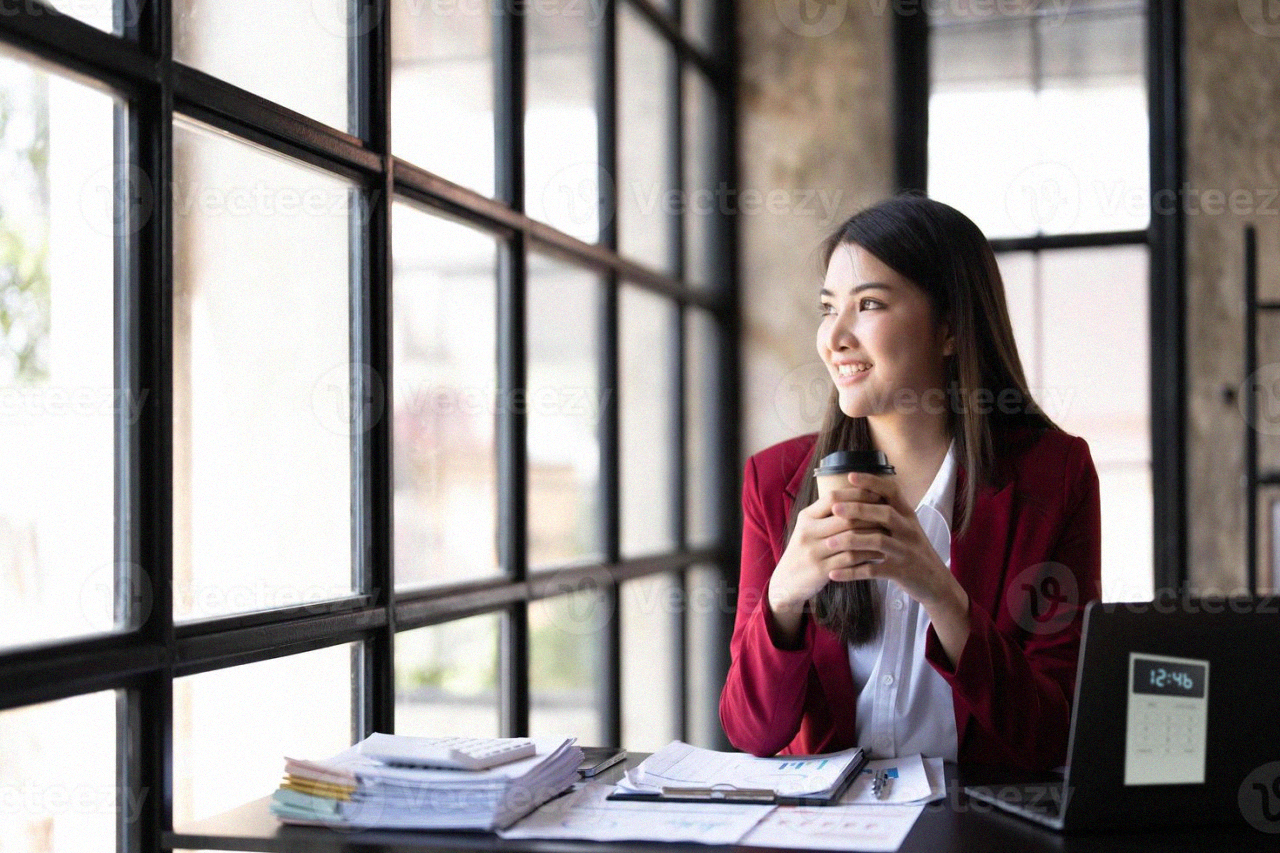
12:46
